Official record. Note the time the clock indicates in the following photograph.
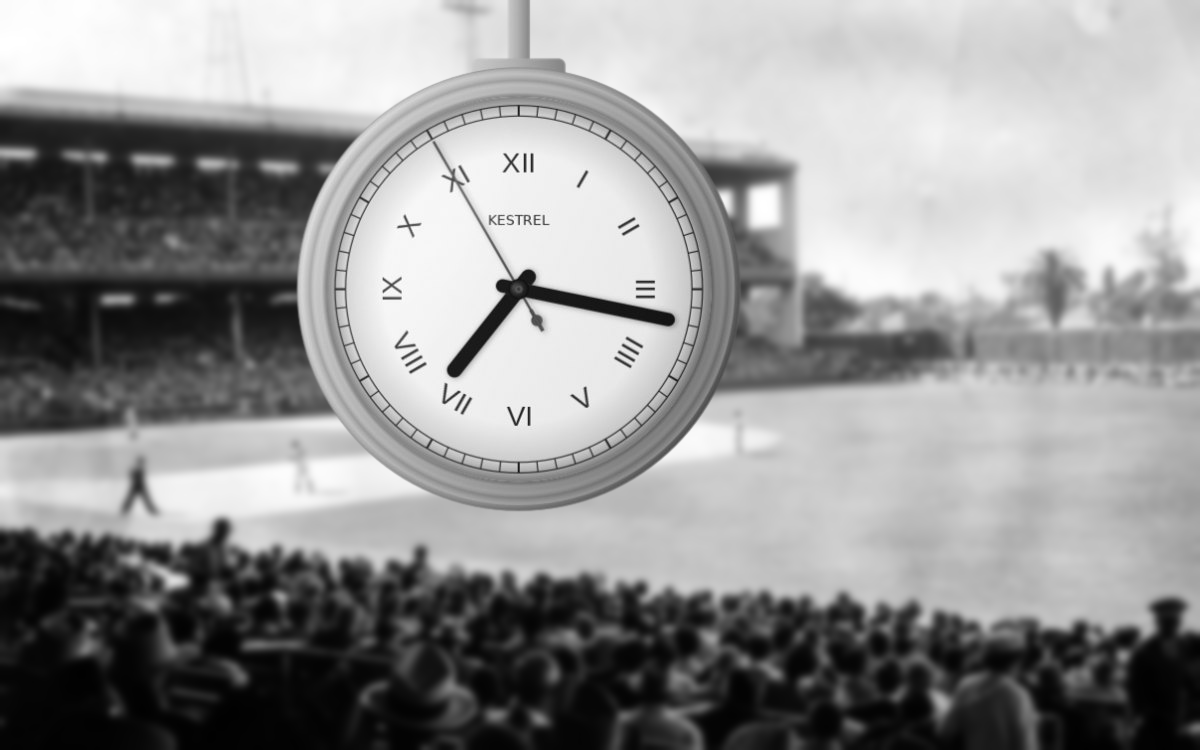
7:16:55
